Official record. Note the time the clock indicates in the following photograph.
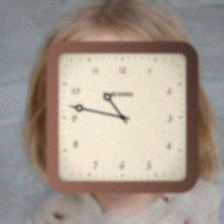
10:47
